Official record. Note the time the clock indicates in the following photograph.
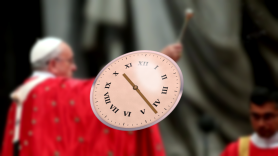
10:22
